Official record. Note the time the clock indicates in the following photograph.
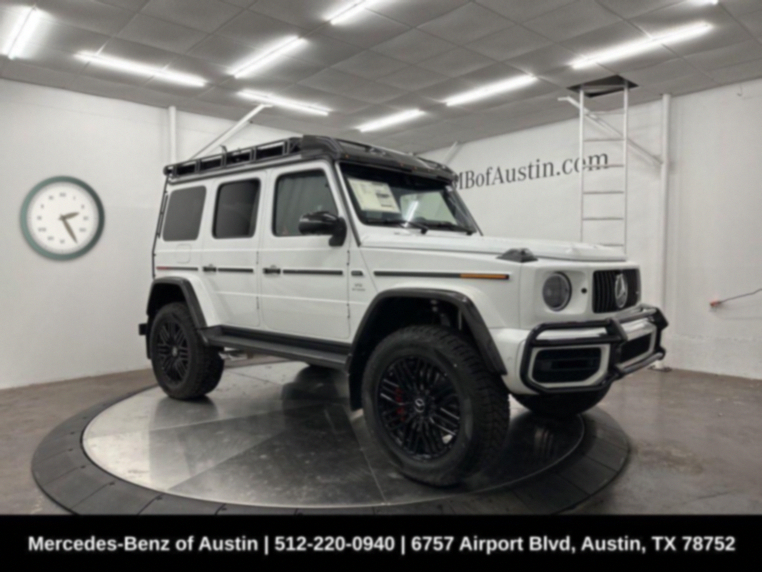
2:25
